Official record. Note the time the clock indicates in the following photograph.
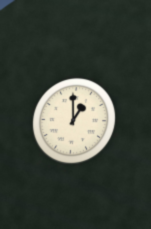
12:59
